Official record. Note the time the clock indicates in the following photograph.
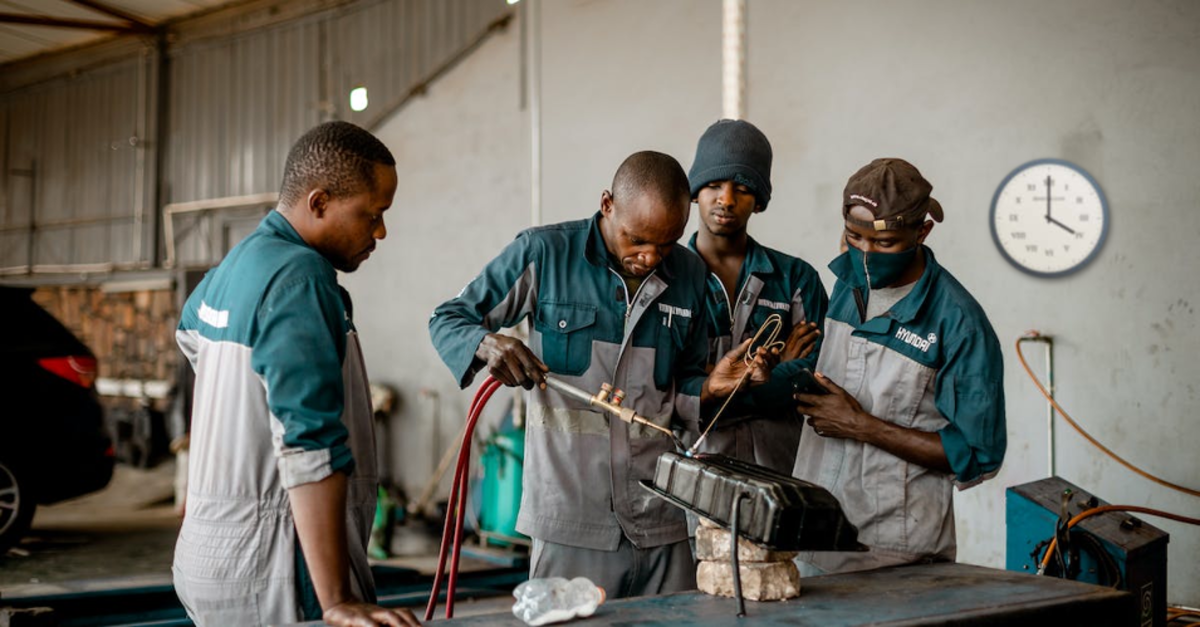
4:00
